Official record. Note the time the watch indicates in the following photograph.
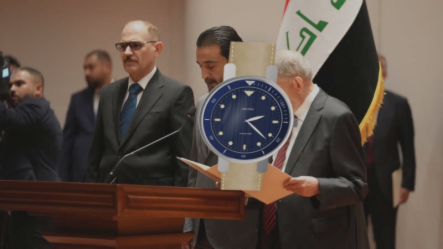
2:22
